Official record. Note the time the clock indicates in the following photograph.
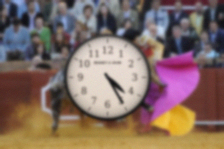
4:25
